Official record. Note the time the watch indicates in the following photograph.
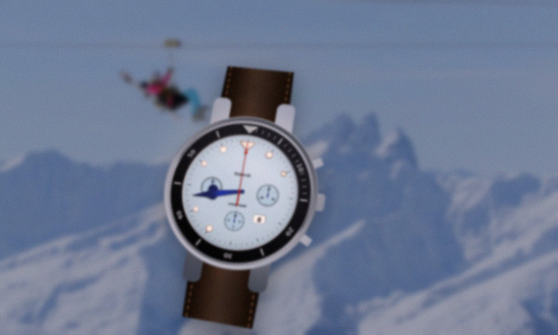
8:43
